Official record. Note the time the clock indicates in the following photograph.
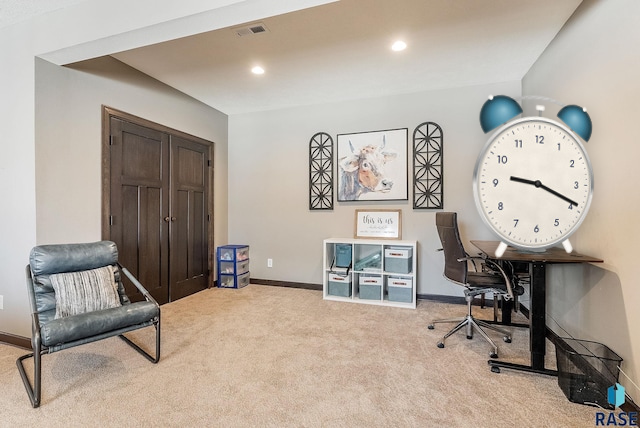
9:19
